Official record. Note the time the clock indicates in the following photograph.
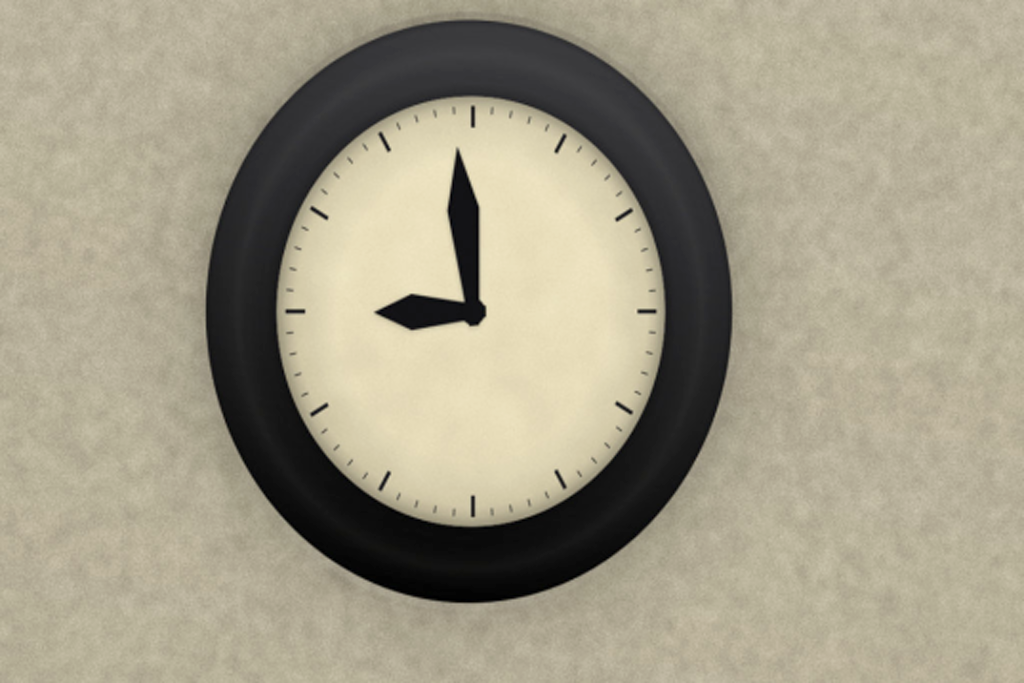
8:59
